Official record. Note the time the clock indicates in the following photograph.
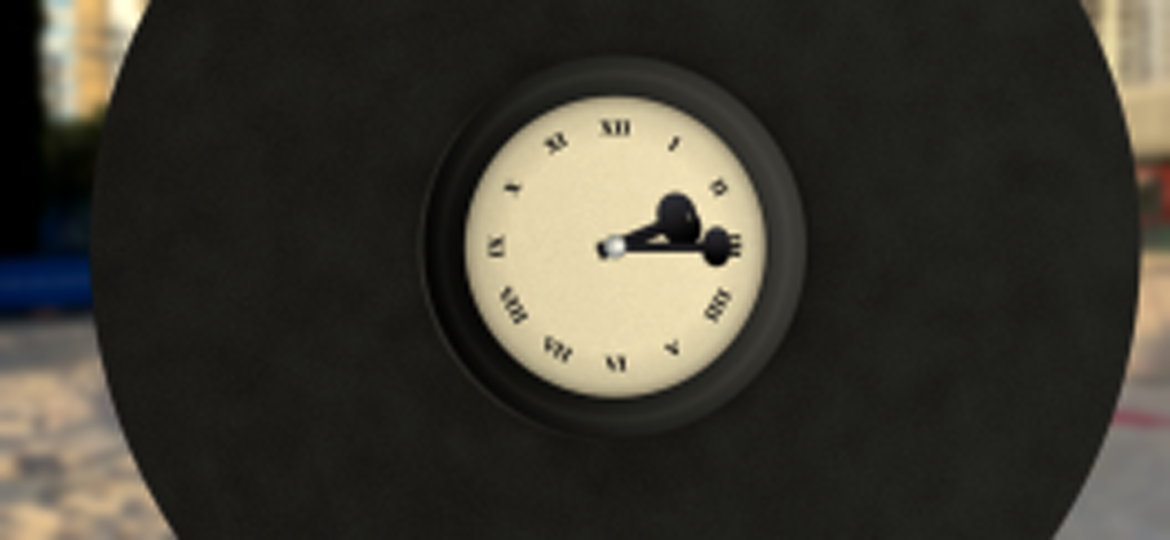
2:15
